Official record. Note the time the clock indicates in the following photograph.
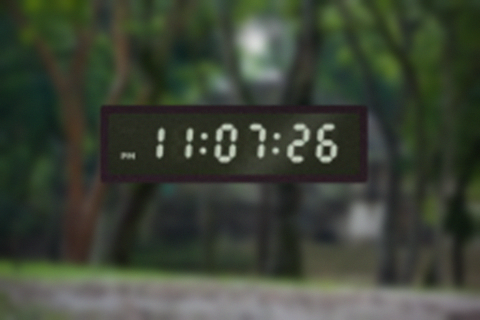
11:07:26
